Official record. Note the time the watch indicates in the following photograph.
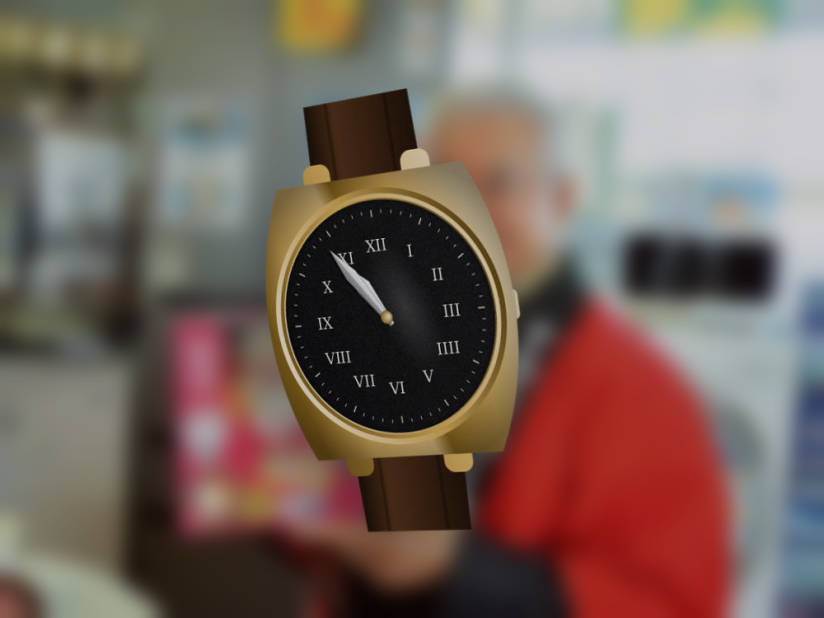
10:54
